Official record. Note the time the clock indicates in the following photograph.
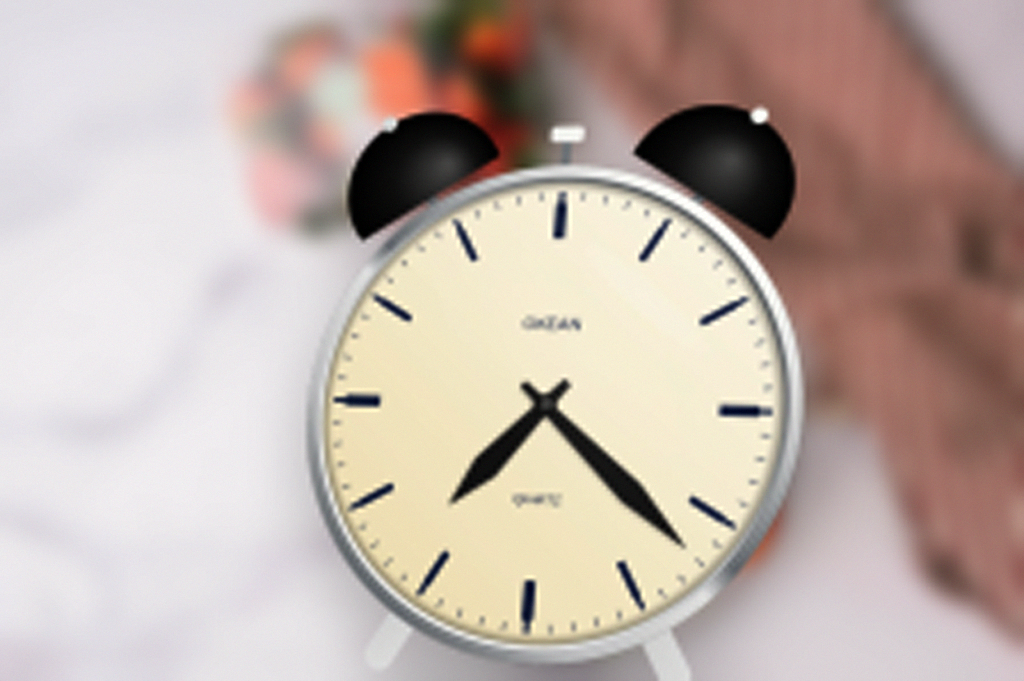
7:22
